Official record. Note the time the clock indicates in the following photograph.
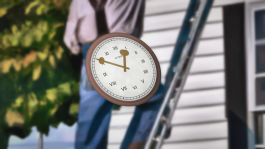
12:51
